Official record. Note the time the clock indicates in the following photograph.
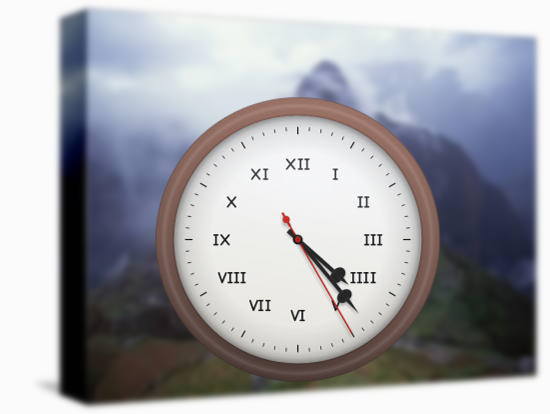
4:23:25
